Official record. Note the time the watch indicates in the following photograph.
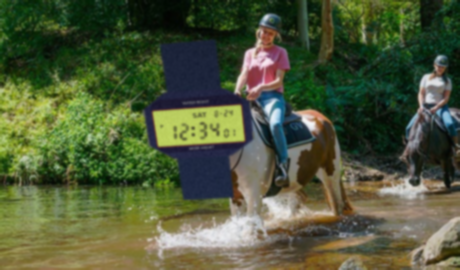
12:34
